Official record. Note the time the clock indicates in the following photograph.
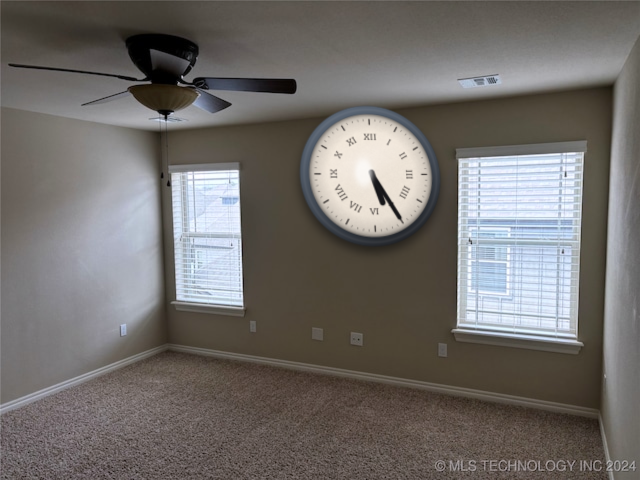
5:25
